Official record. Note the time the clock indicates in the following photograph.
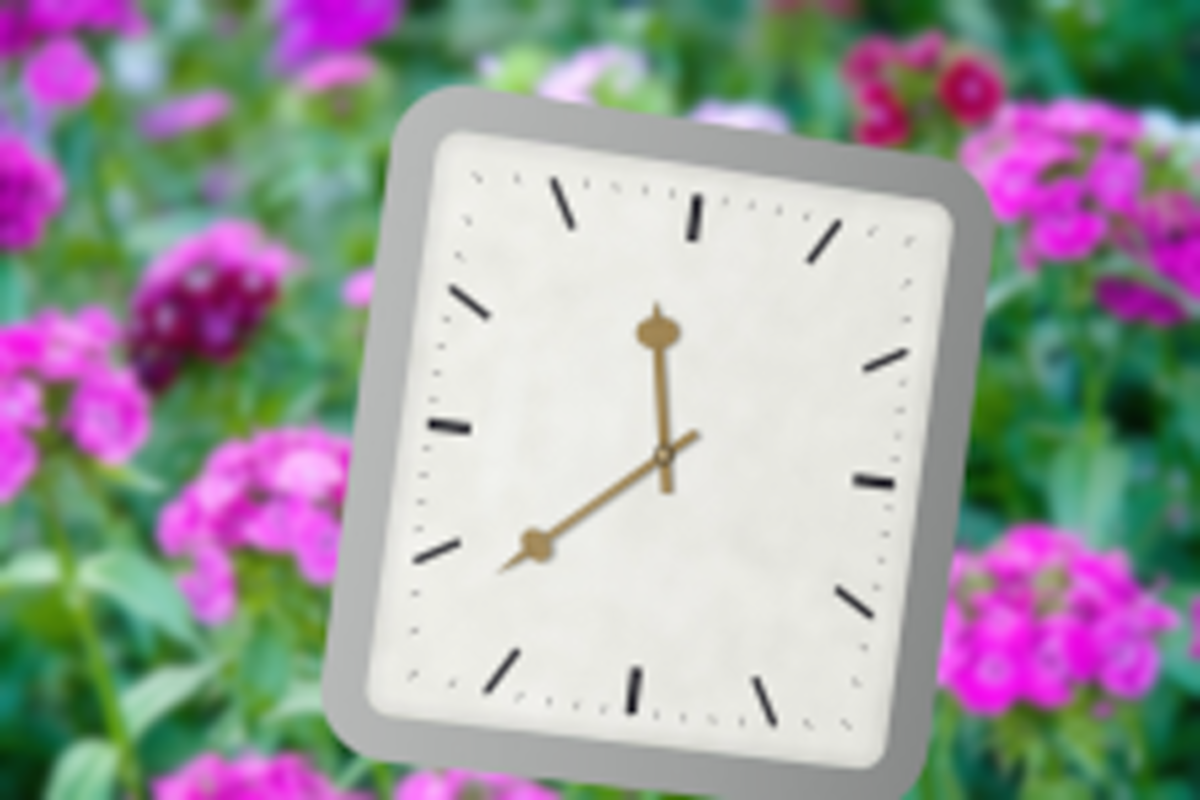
11:38
